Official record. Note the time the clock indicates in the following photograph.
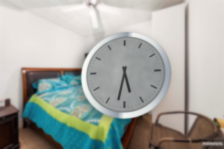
5:32
